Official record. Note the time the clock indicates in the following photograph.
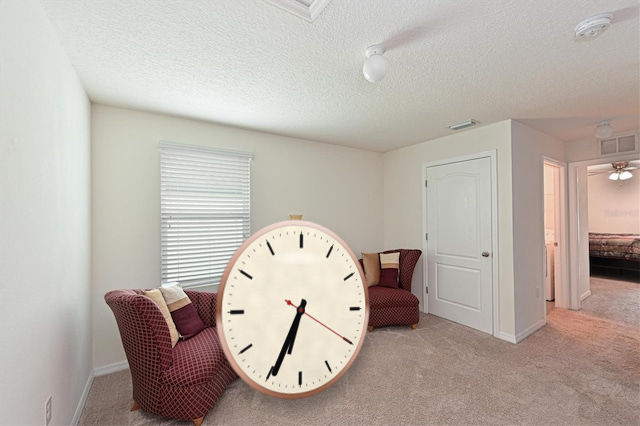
6:34:20
